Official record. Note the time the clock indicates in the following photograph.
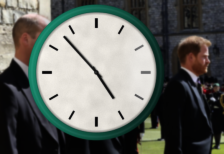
4:53
